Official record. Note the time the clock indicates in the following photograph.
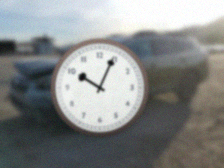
10:04
